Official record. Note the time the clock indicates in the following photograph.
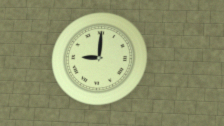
9:00
